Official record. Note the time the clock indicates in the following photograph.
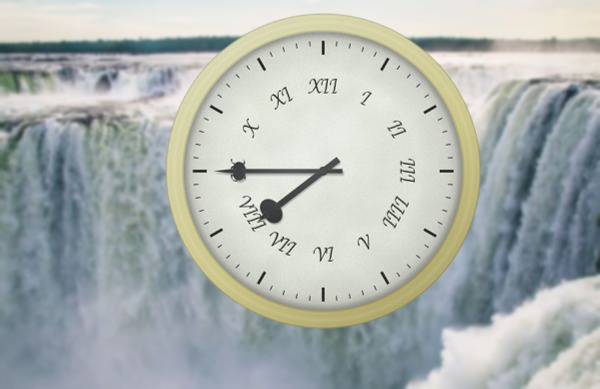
7:45
